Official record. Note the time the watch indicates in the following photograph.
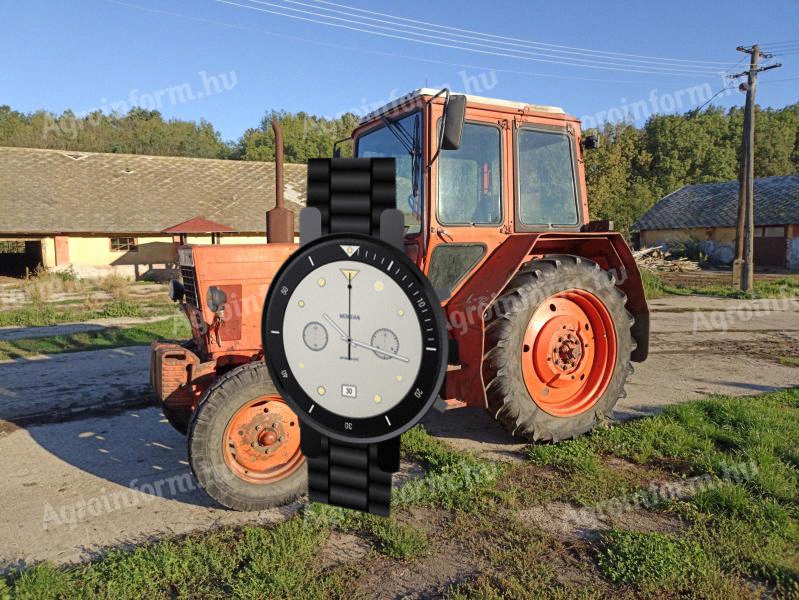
10:17
